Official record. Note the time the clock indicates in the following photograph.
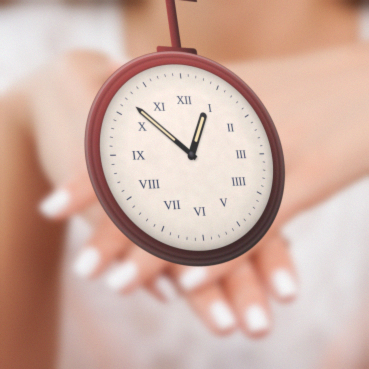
12:52
